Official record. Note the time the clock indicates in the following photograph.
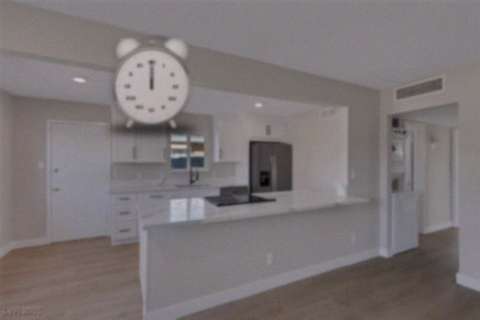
12:00
